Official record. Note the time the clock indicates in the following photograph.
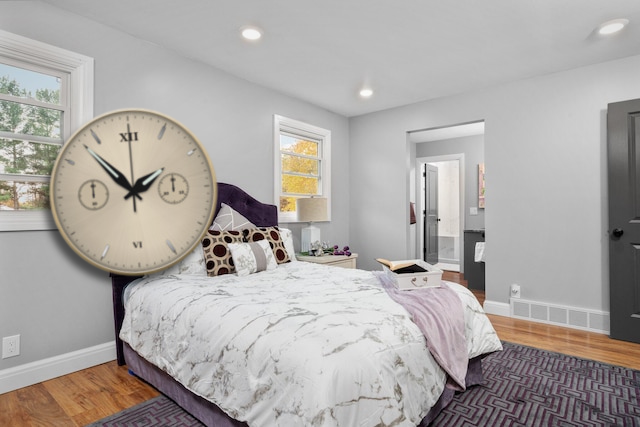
1:53
